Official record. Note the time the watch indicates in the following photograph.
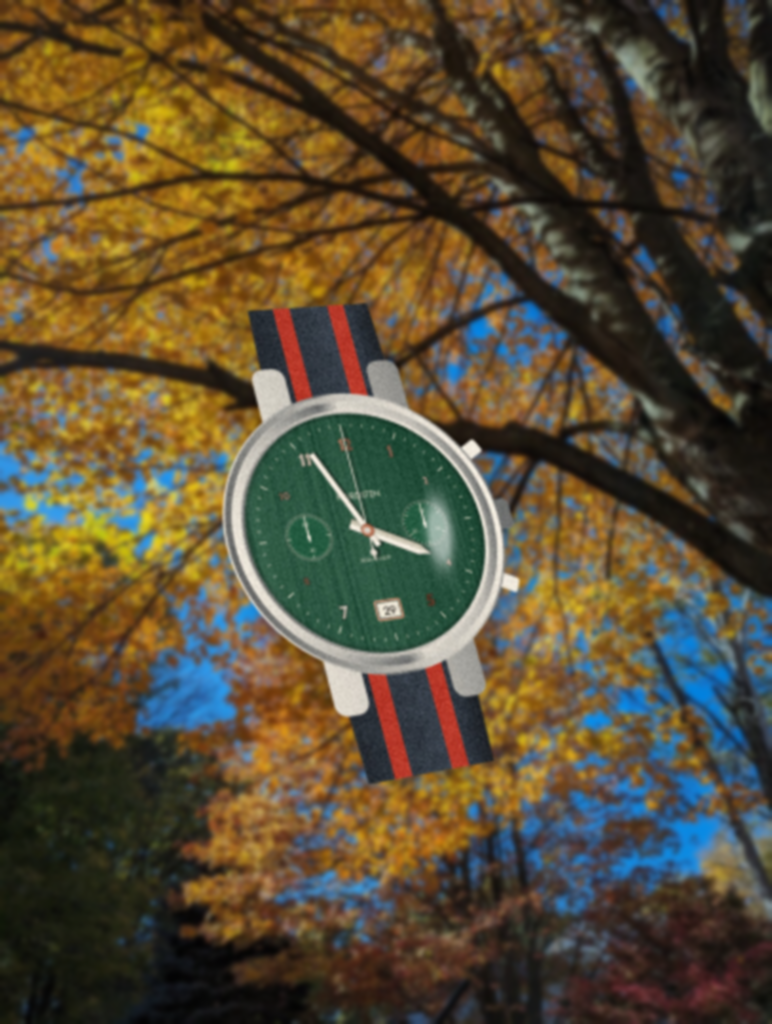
3:56
